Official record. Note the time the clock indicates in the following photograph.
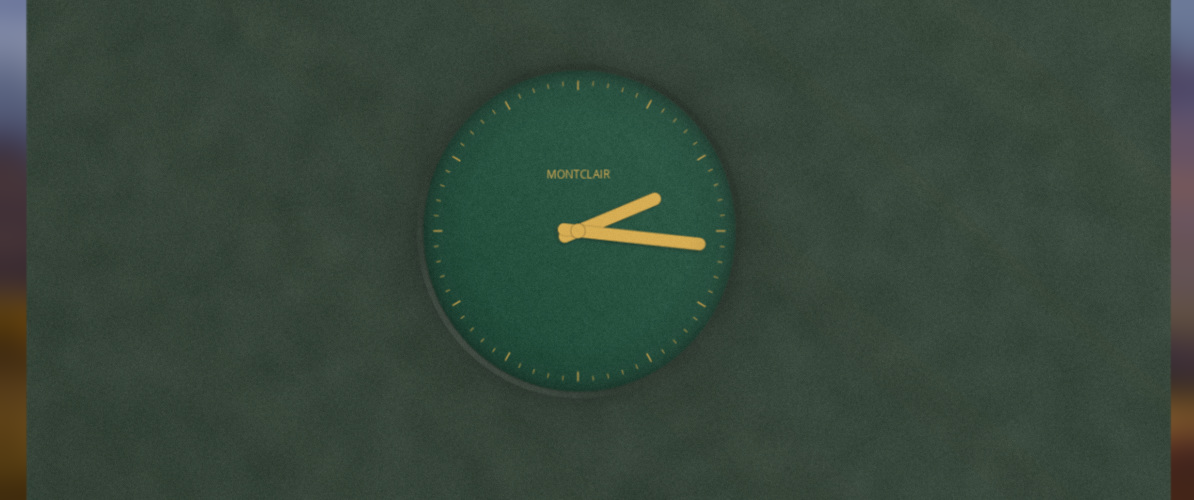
2:16
